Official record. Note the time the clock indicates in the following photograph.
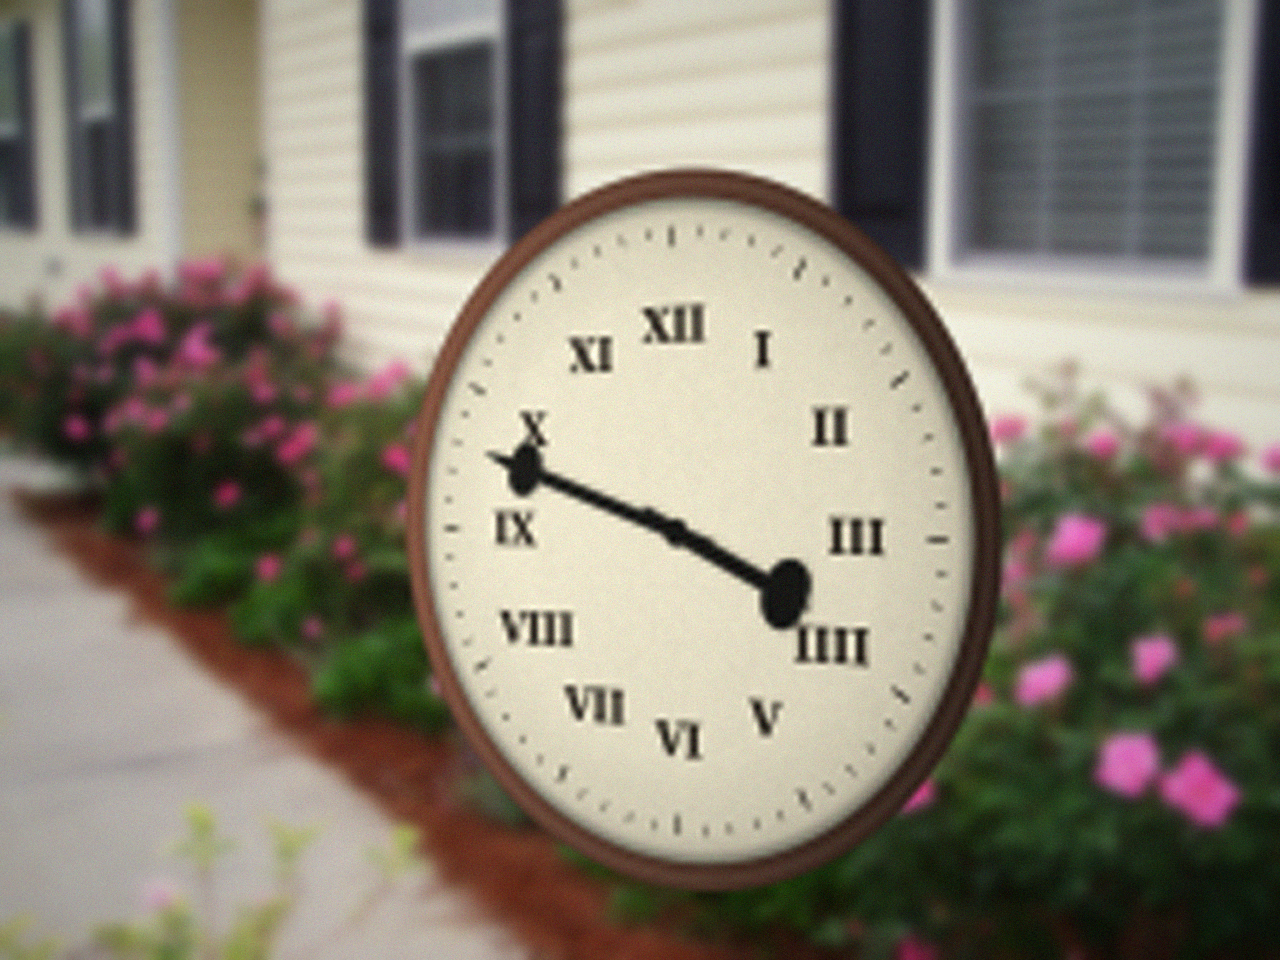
3:48
